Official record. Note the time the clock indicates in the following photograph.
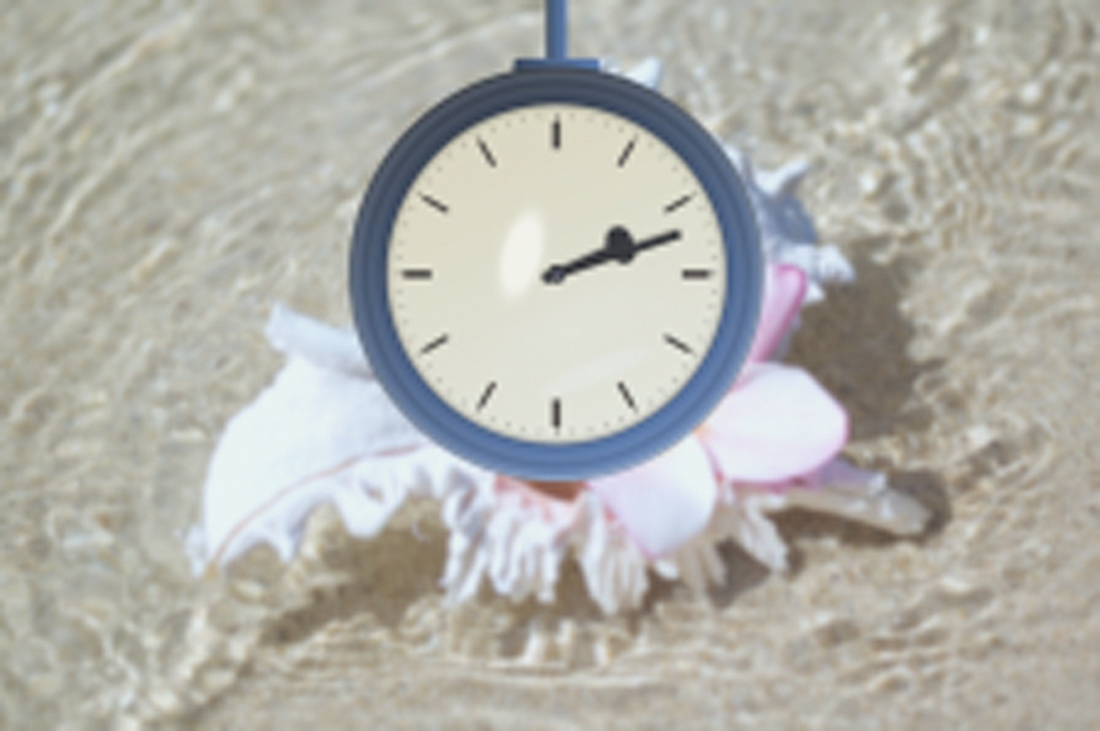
2:12
